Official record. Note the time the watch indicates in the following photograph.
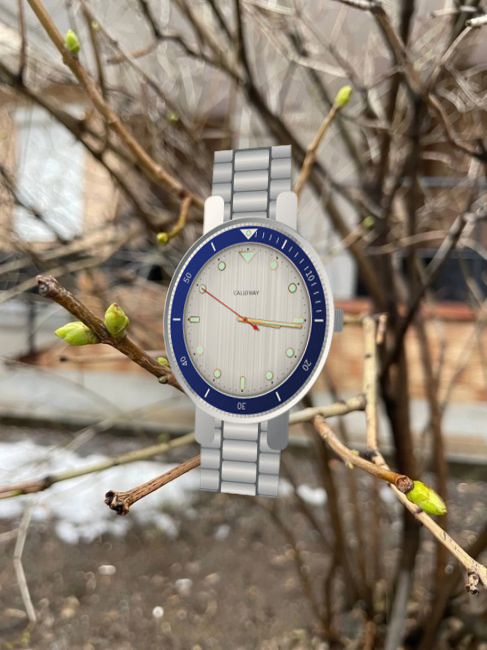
3:15:50
